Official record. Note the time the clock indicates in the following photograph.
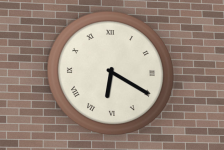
6:20
